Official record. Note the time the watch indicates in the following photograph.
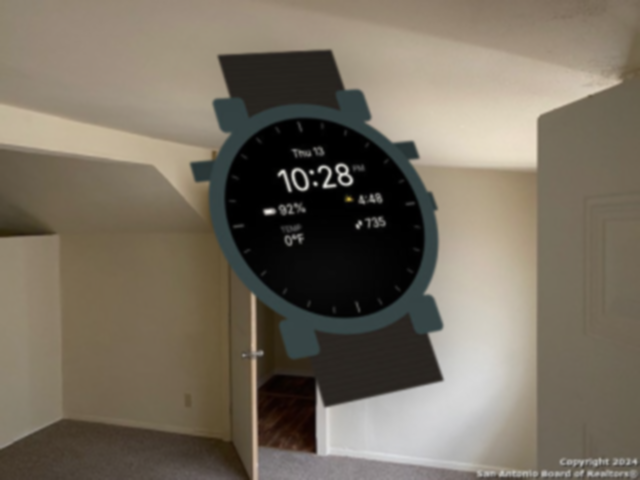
10:28
